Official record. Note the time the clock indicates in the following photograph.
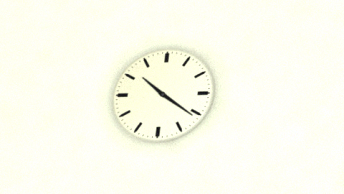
10:21
